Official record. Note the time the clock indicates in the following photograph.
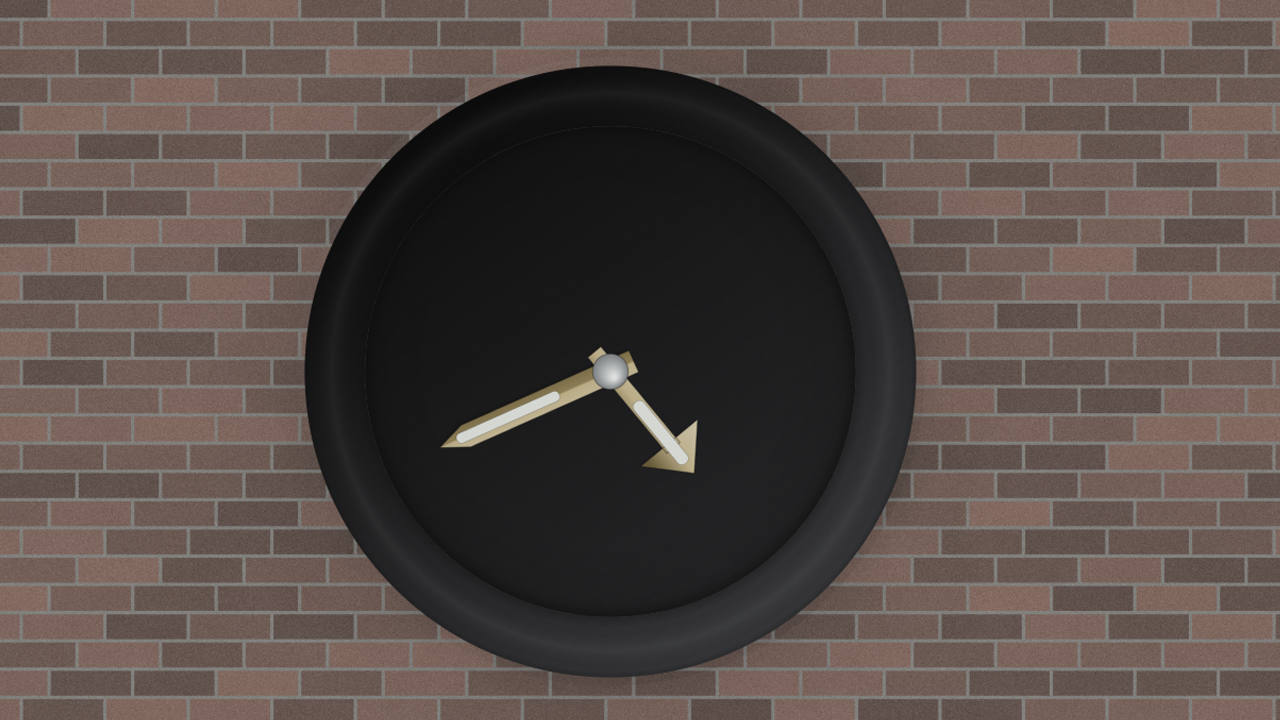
4:41
